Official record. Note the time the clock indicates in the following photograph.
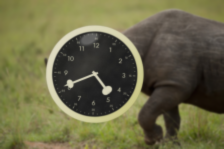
4:41
